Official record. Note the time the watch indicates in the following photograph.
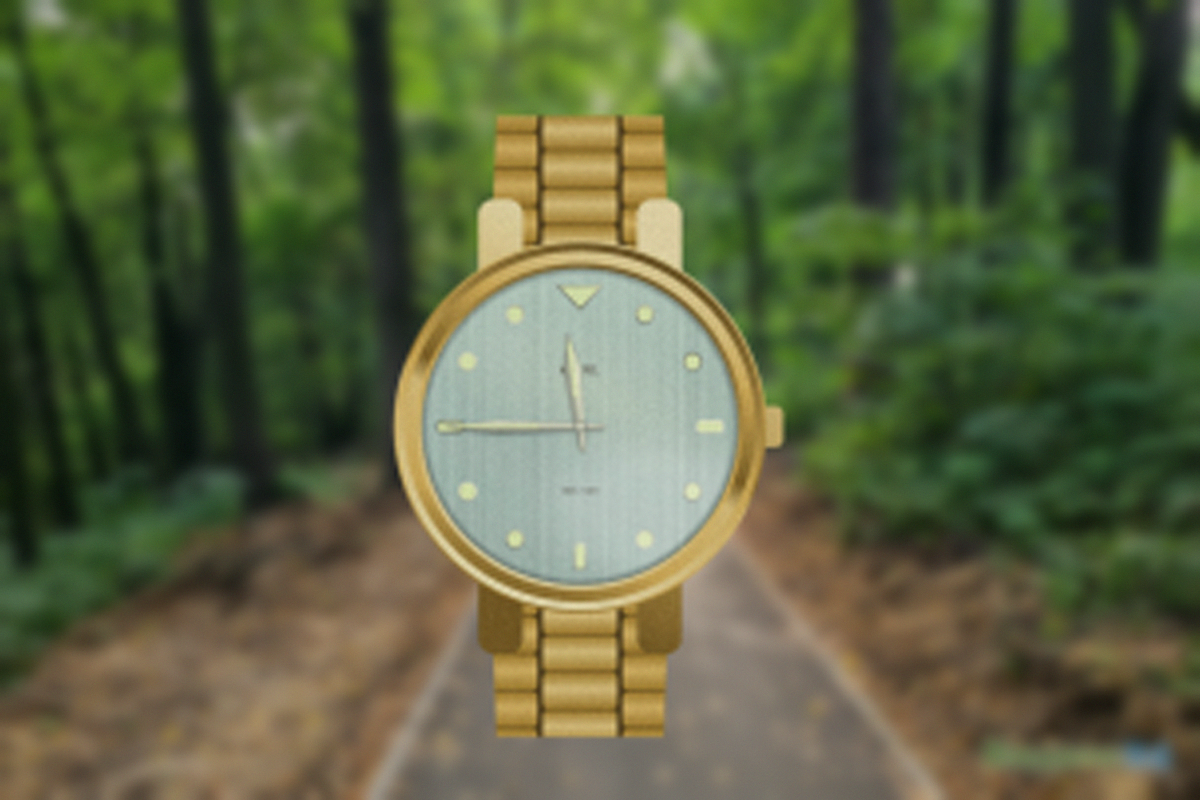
11:45
